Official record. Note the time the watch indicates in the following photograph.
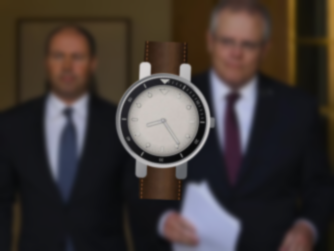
8:24
